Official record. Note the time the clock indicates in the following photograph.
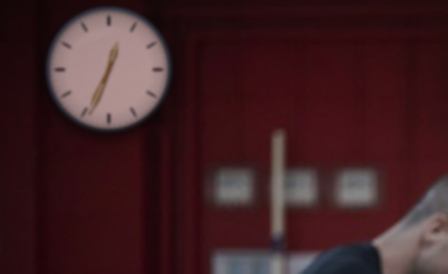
12:34
